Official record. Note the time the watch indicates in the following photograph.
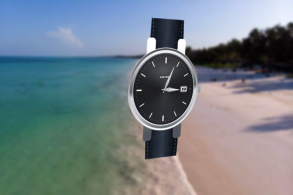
3:04
